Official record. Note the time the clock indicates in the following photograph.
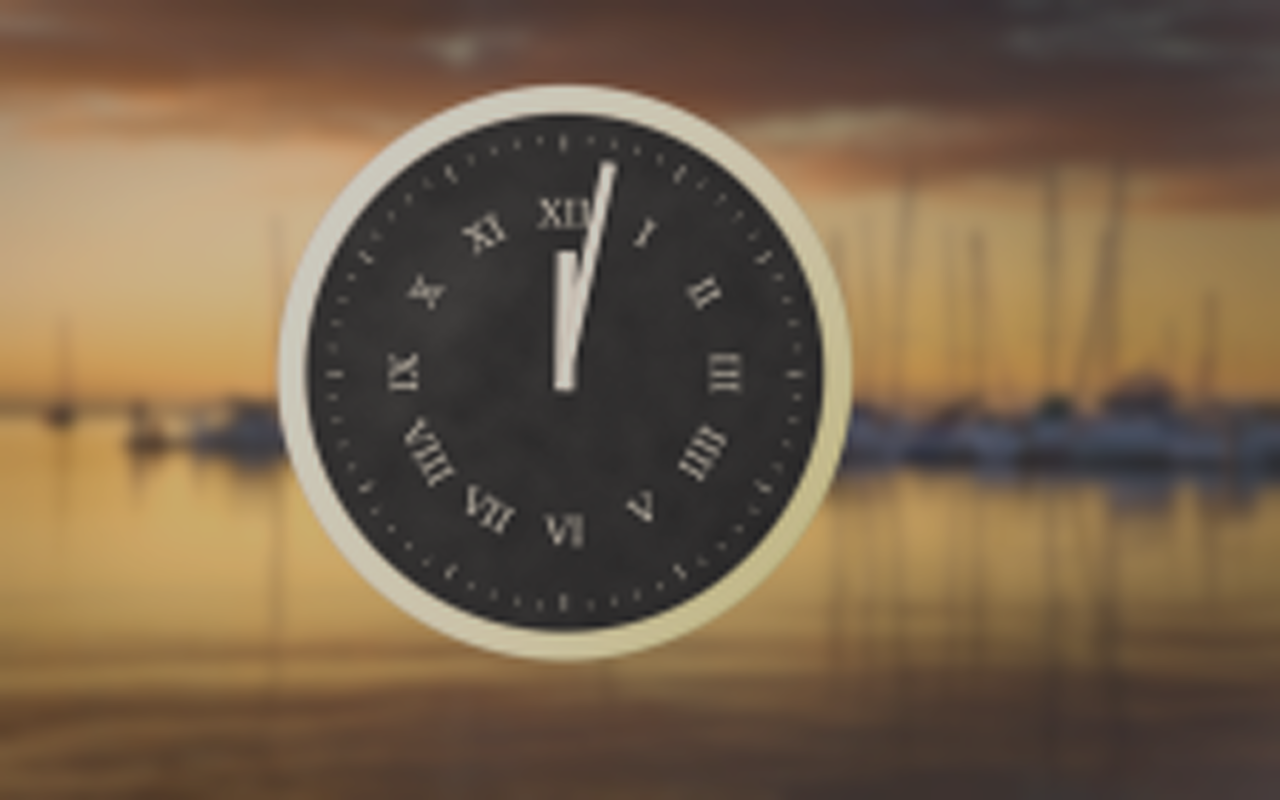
12:02
